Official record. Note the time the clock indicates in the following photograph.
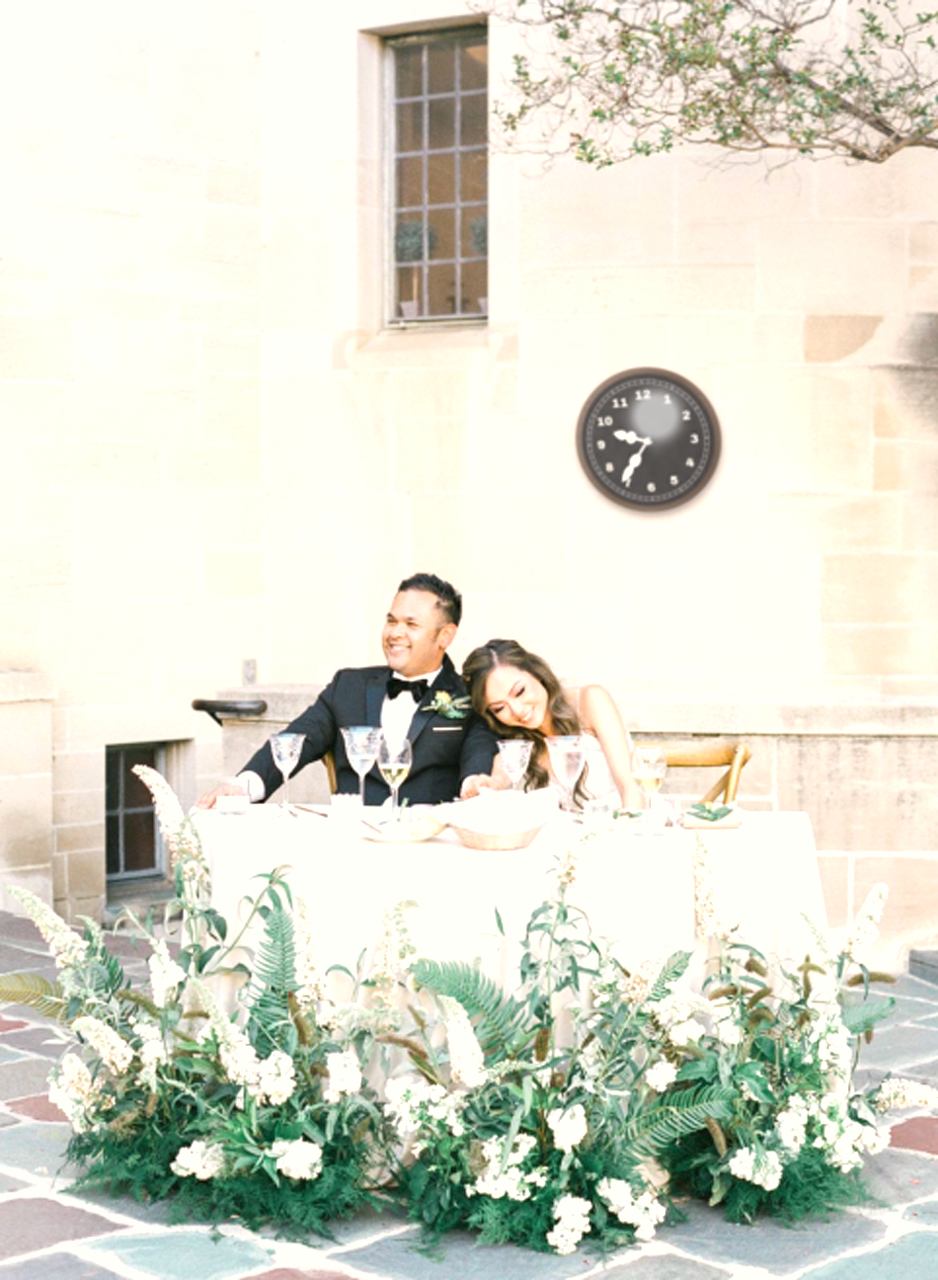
9:36
